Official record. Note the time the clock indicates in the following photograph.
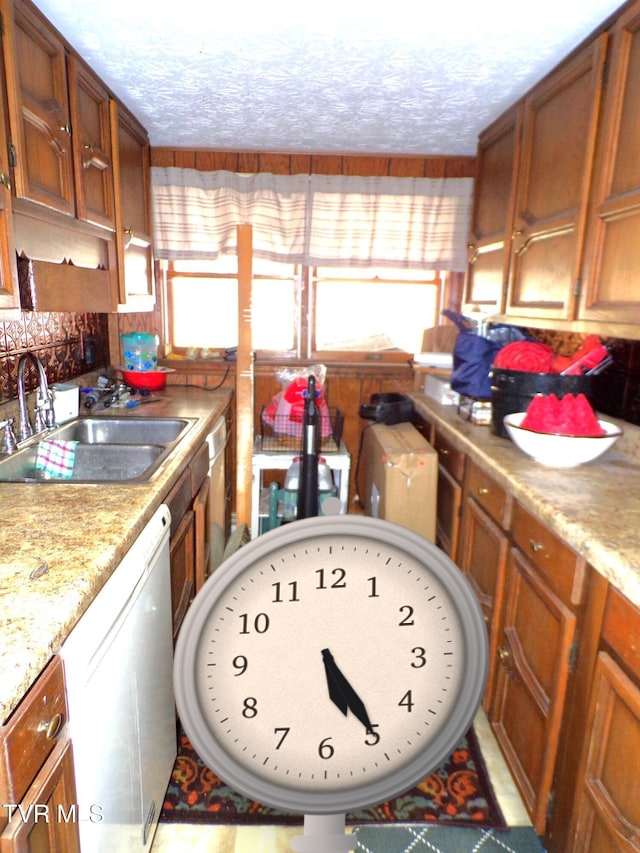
5:25
